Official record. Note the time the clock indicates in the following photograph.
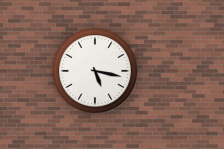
5:17
